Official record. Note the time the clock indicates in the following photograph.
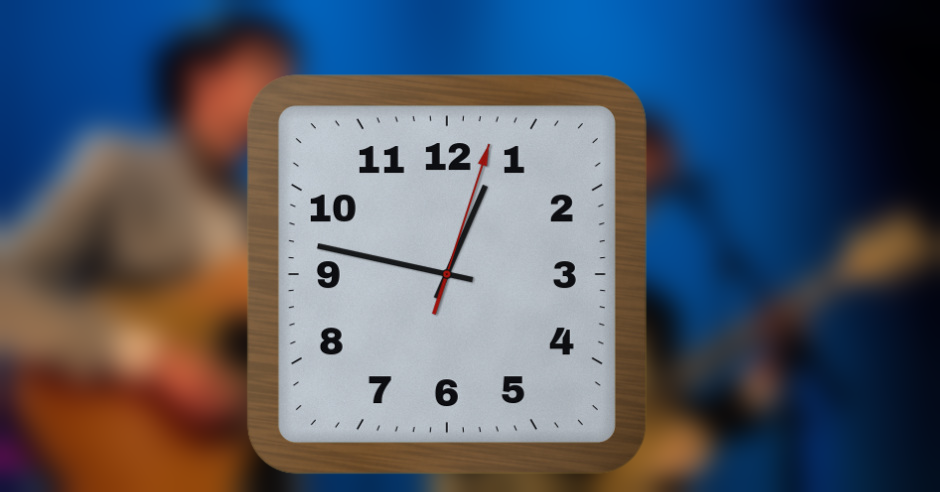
12:47:03
